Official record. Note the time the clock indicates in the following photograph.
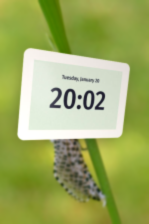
20:02
